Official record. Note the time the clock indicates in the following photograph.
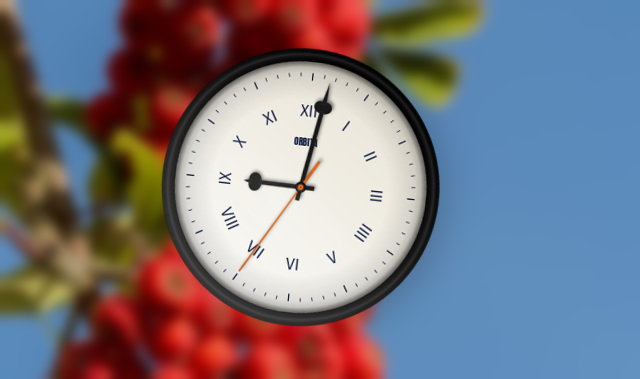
9:01:35
